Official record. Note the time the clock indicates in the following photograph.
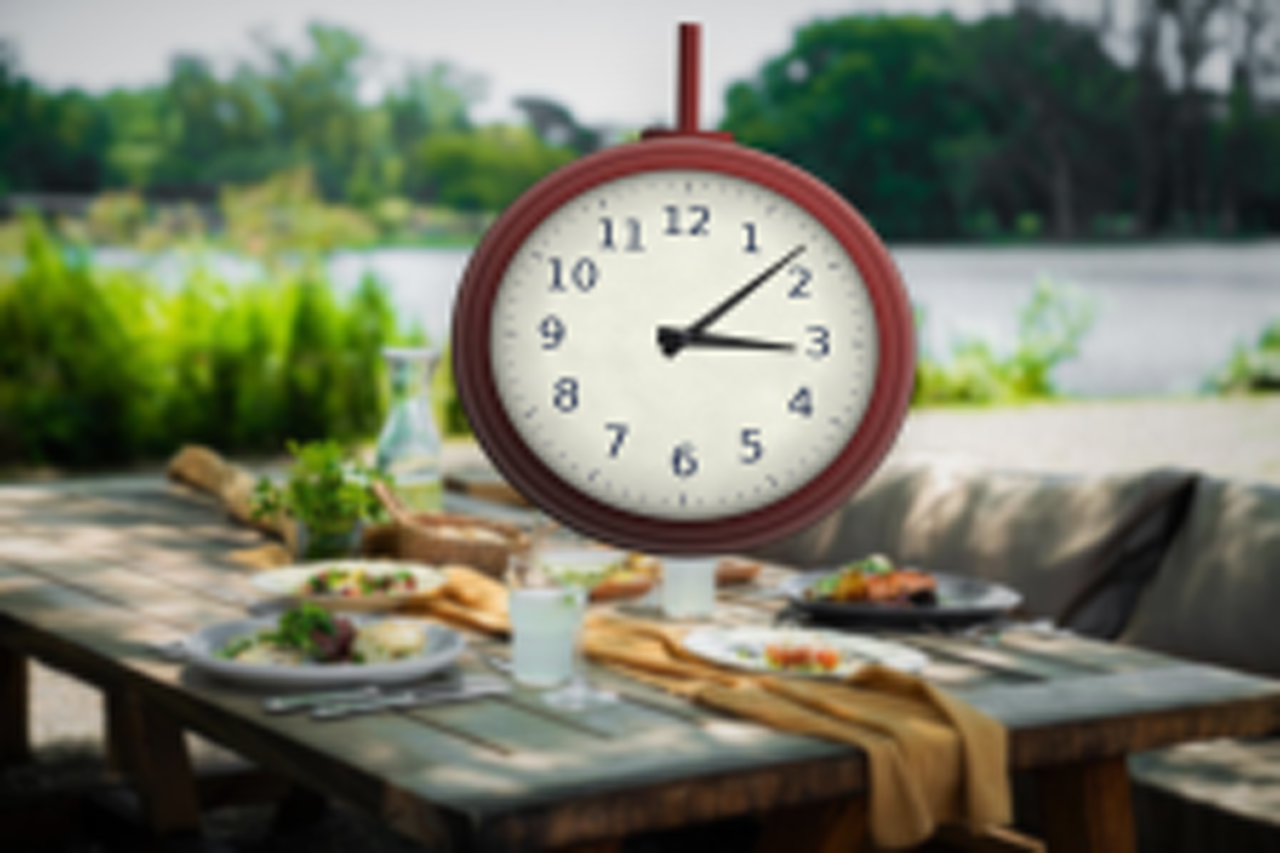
3:08
